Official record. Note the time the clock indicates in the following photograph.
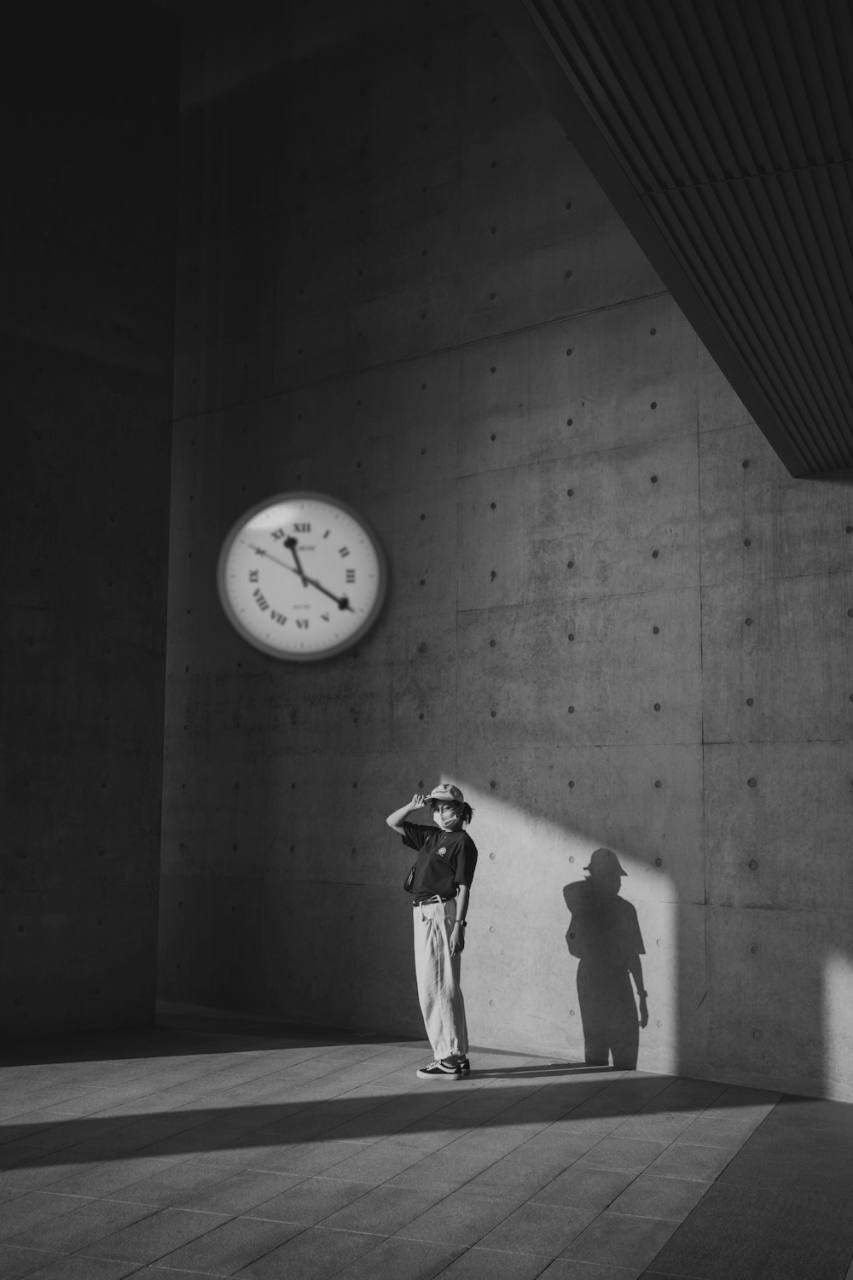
11:20:50
